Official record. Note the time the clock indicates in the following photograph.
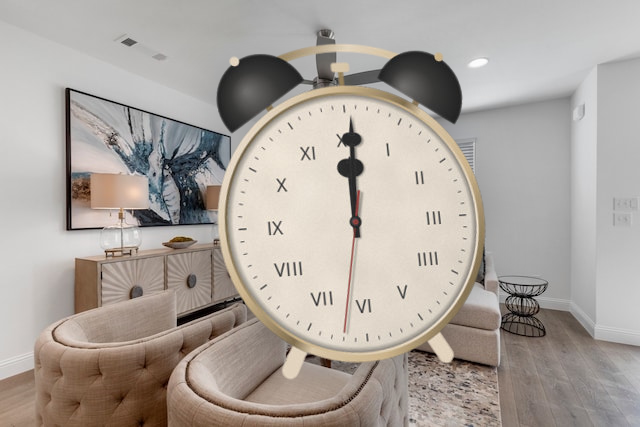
12:00:32
